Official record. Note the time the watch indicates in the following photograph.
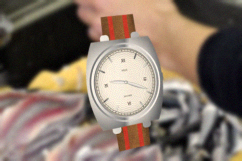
9:19
